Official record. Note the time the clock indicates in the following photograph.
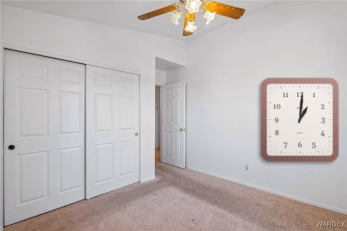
1:01
